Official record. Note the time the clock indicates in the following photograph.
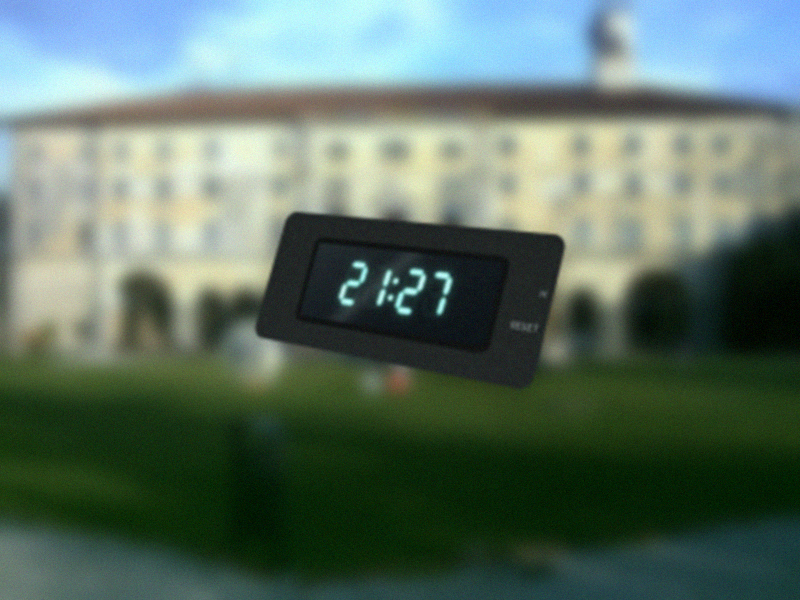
21:27
